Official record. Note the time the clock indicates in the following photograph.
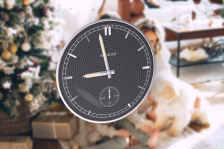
8:58
